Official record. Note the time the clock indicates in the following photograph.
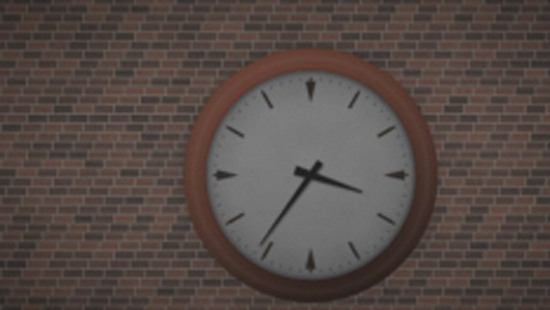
3:36
